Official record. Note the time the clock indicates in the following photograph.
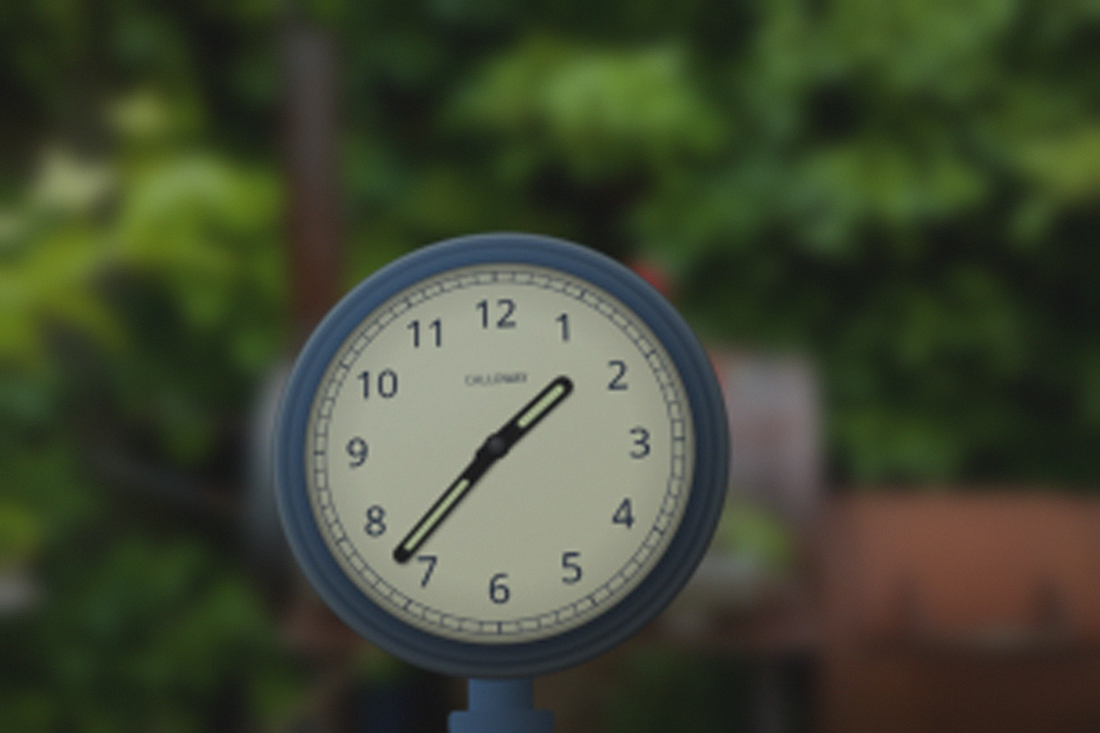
1:37
